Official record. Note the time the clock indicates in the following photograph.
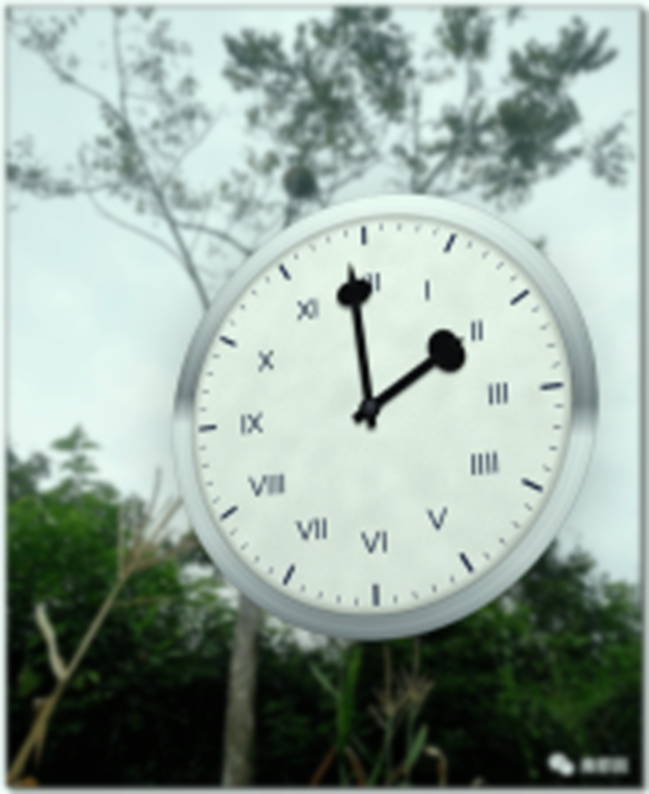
1:59
